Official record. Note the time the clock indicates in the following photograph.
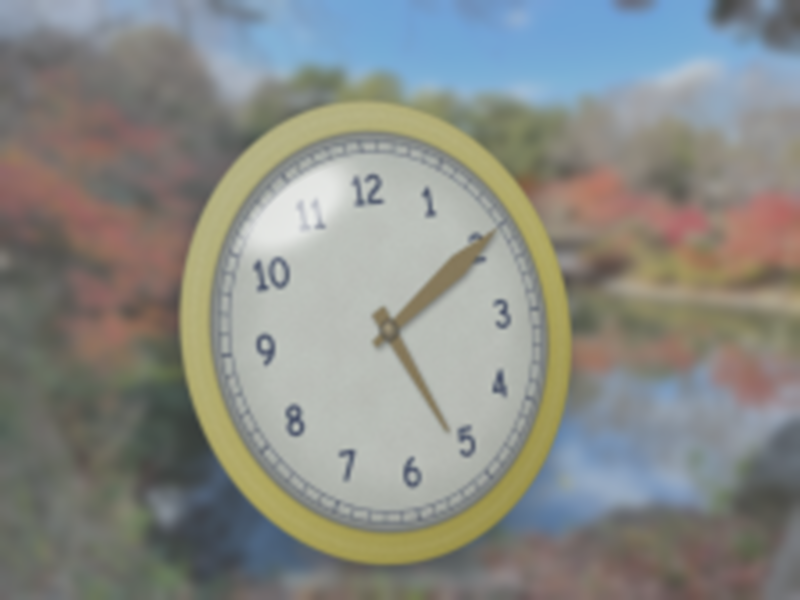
5:10
